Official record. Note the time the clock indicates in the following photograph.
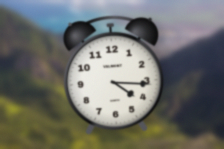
4:16
